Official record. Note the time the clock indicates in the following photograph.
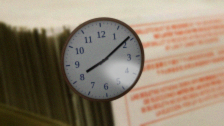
8:09
